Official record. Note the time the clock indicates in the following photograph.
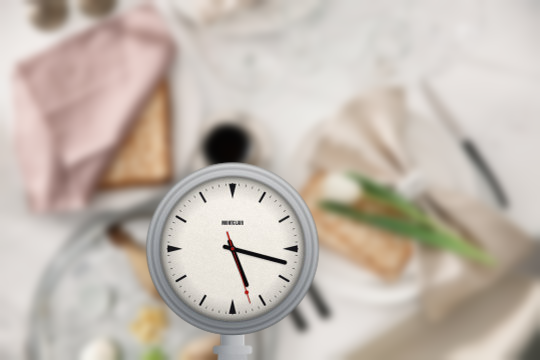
5:17:27
